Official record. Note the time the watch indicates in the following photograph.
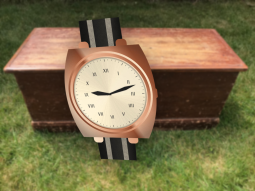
9:12
